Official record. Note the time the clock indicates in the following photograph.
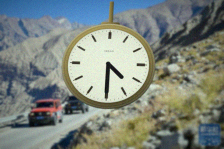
4:30
